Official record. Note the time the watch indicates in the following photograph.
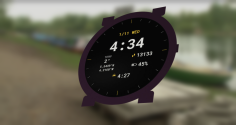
4:34
